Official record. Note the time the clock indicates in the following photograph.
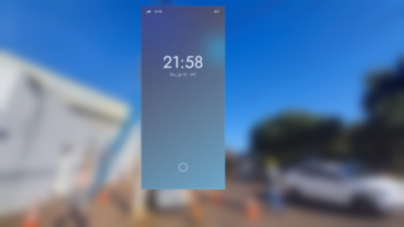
21:58
